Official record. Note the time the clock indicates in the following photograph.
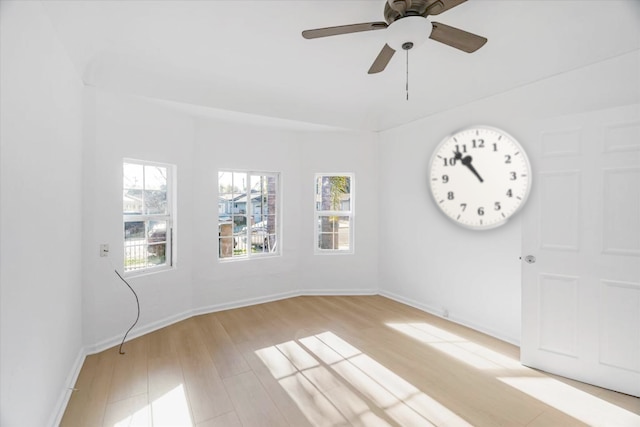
10:53
